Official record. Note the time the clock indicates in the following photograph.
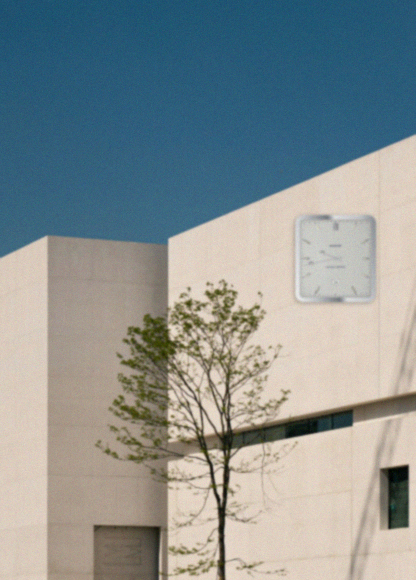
9:43
